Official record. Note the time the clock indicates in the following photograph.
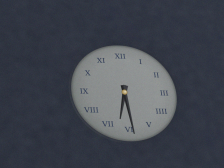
6:29
